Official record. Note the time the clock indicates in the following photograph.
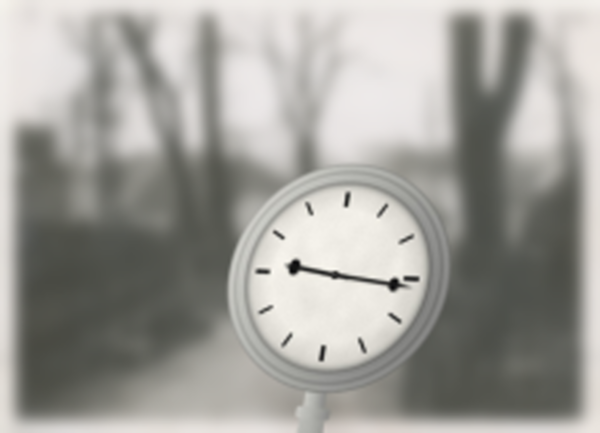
9:16
